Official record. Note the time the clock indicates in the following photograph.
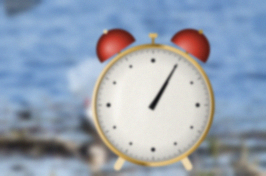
1:05
